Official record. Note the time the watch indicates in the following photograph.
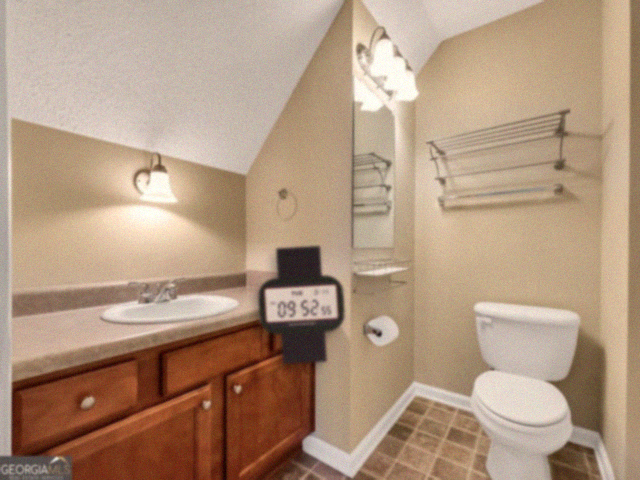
9:52
